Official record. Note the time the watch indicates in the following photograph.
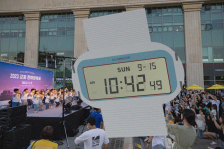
10:42:49
